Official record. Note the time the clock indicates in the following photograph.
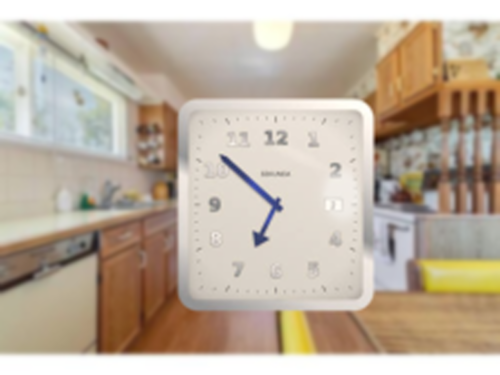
6:52
